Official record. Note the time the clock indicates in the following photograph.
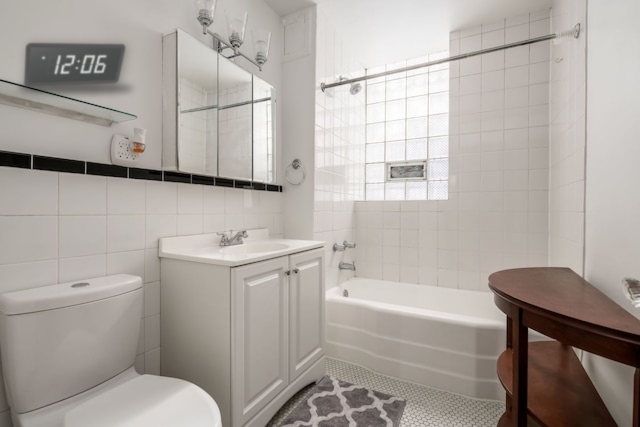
12:06
